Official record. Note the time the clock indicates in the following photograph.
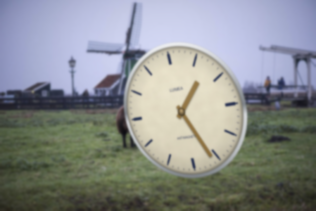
1:26
